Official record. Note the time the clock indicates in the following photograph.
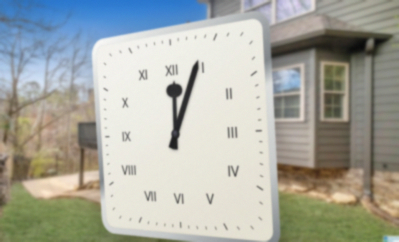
12:04
